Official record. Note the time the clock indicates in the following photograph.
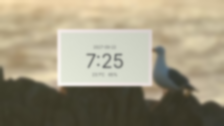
7:25
